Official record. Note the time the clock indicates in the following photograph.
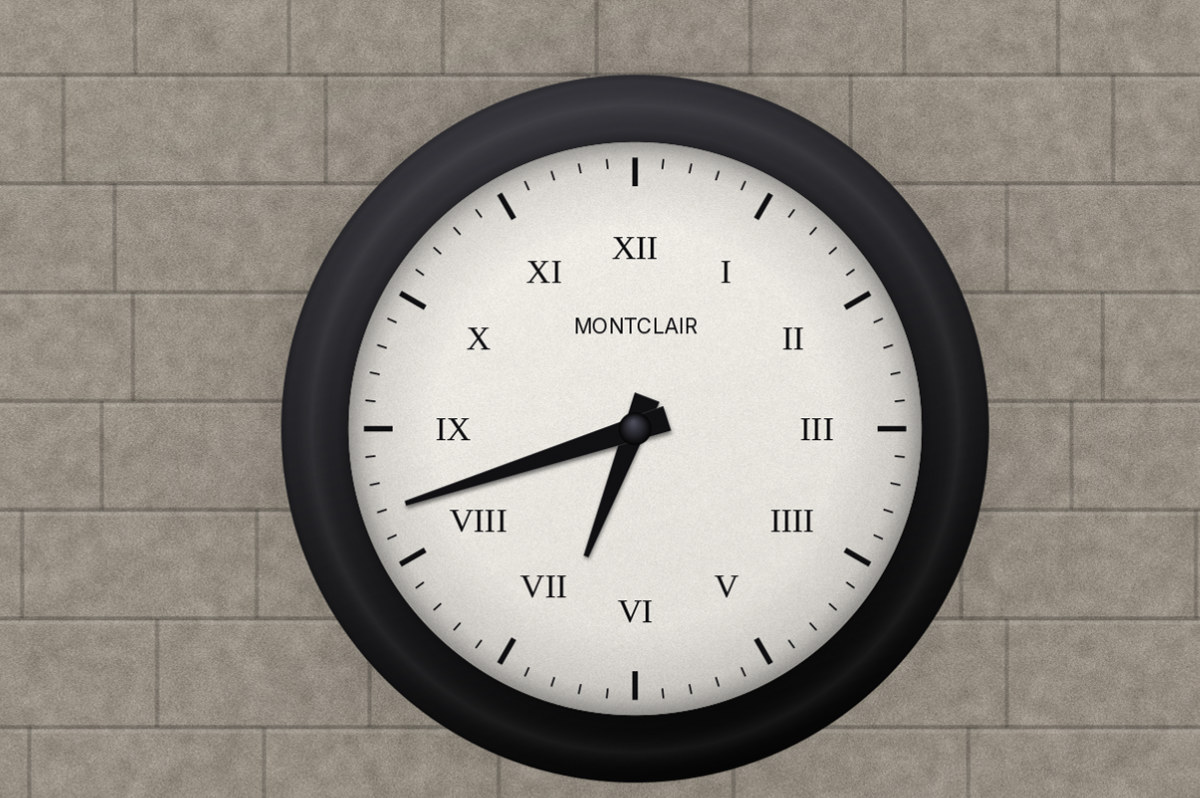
6:42
